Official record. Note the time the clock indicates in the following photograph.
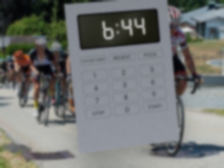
6:44
